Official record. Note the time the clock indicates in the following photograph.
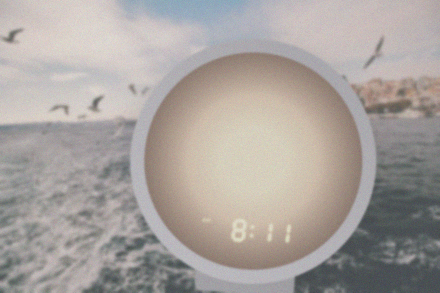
8:11
